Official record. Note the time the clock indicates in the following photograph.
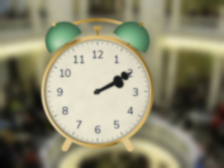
2:10
